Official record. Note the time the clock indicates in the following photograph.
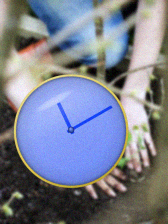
11:10
